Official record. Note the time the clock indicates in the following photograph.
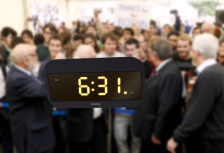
6:31
